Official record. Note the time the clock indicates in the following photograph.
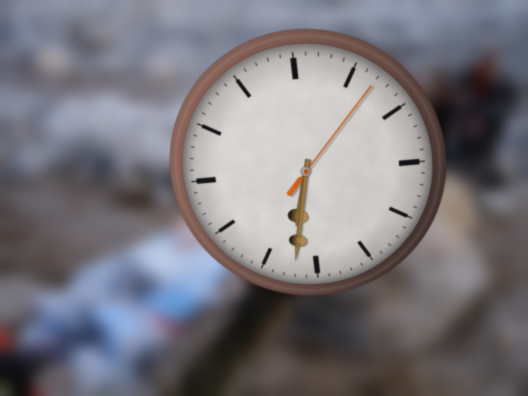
6:32:07
